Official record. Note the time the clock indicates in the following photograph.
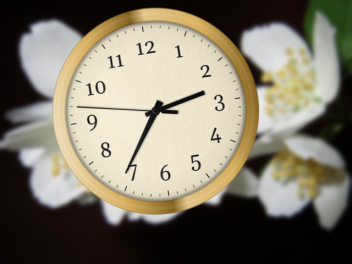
2:35:47
